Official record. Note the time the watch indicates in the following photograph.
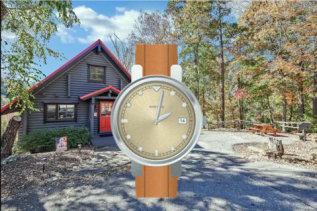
2:02
